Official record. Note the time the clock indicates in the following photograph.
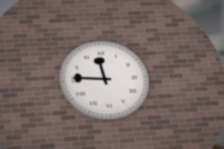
11:46
